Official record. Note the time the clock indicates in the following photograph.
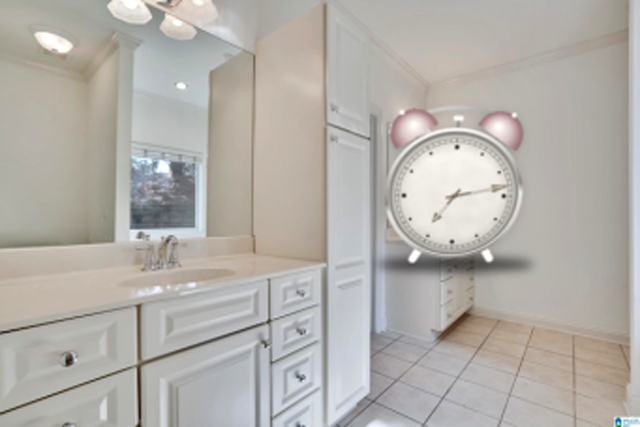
7:13
